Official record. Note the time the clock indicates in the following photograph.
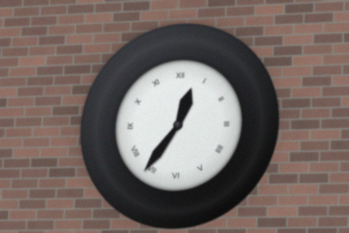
12:36
